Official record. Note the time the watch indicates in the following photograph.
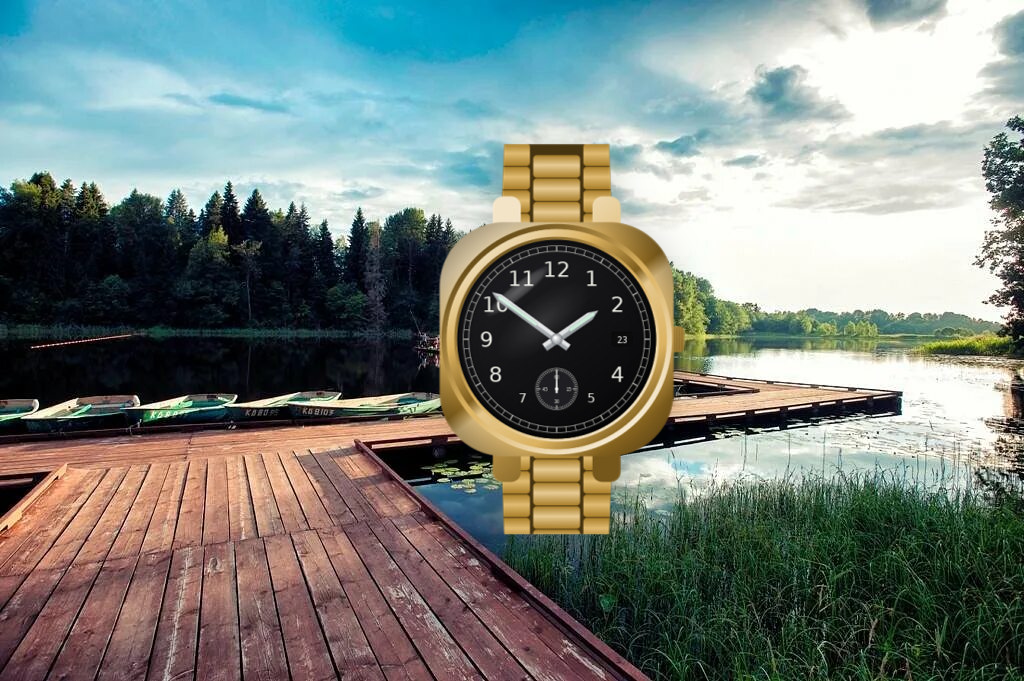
1:51
